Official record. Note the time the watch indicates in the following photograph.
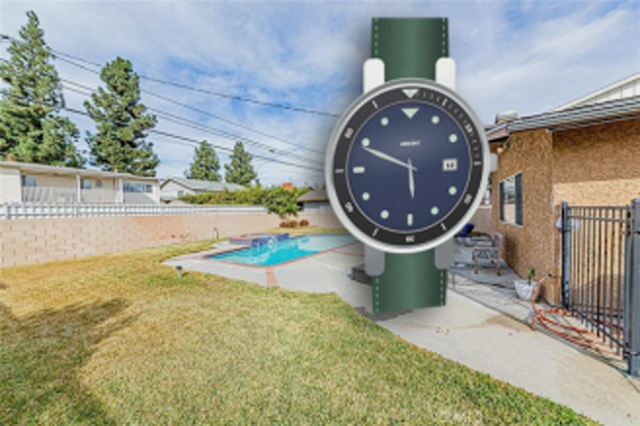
5:49
